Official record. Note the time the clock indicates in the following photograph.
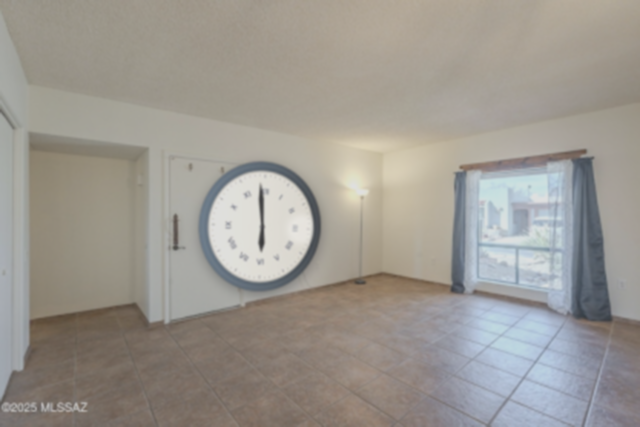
5:59
